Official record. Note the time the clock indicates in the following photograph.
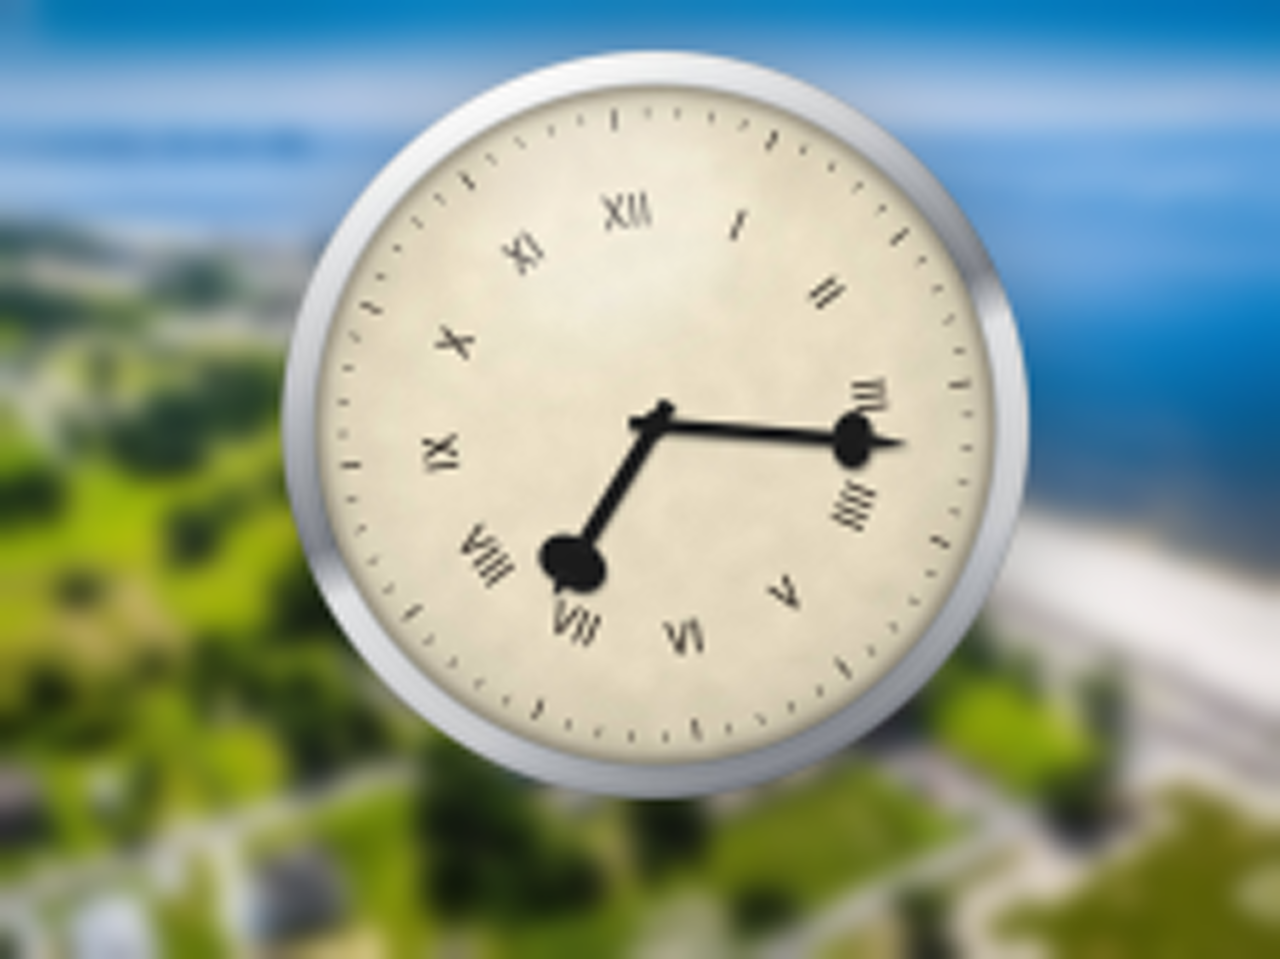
7:17
